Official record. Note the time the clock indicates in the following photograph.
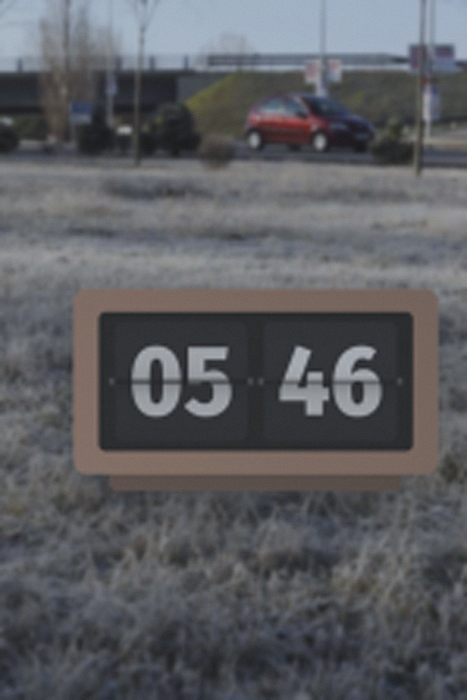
5:46
